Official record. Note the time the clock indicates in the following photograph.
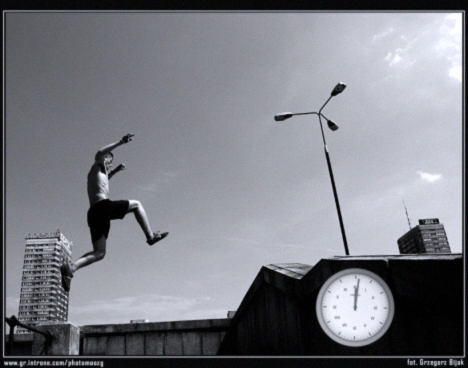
12:01
